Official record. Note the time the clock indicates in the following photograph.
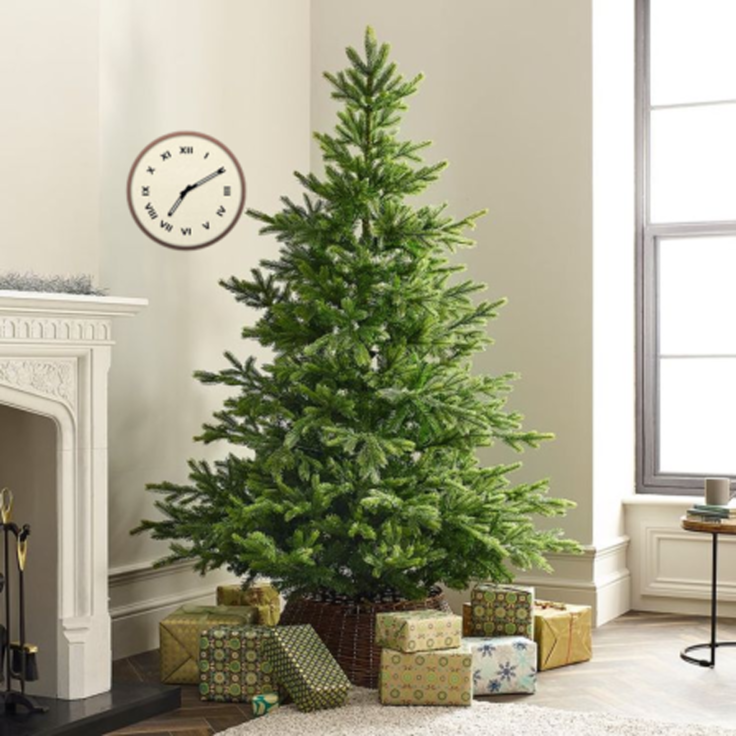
7:10
